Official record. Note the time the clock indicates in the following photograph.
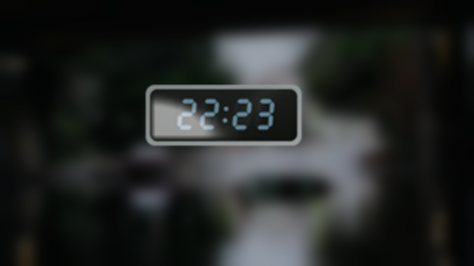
22:23
